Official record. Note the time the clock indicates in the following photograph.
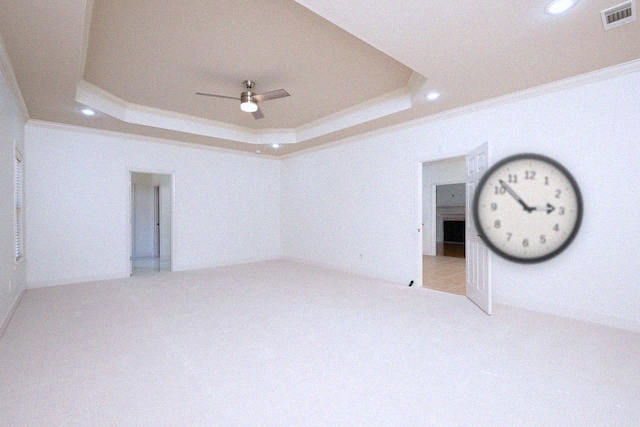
2:52
